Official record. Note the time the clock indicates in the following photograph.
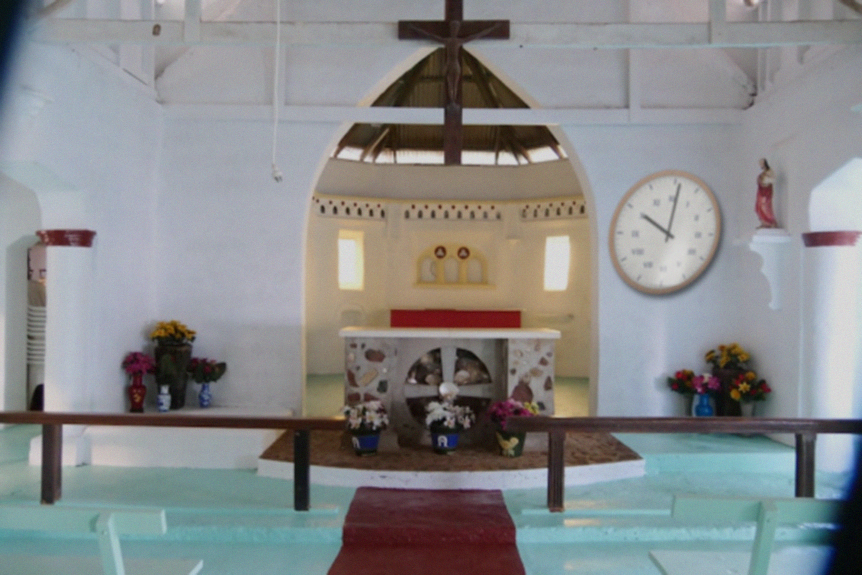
10:01
